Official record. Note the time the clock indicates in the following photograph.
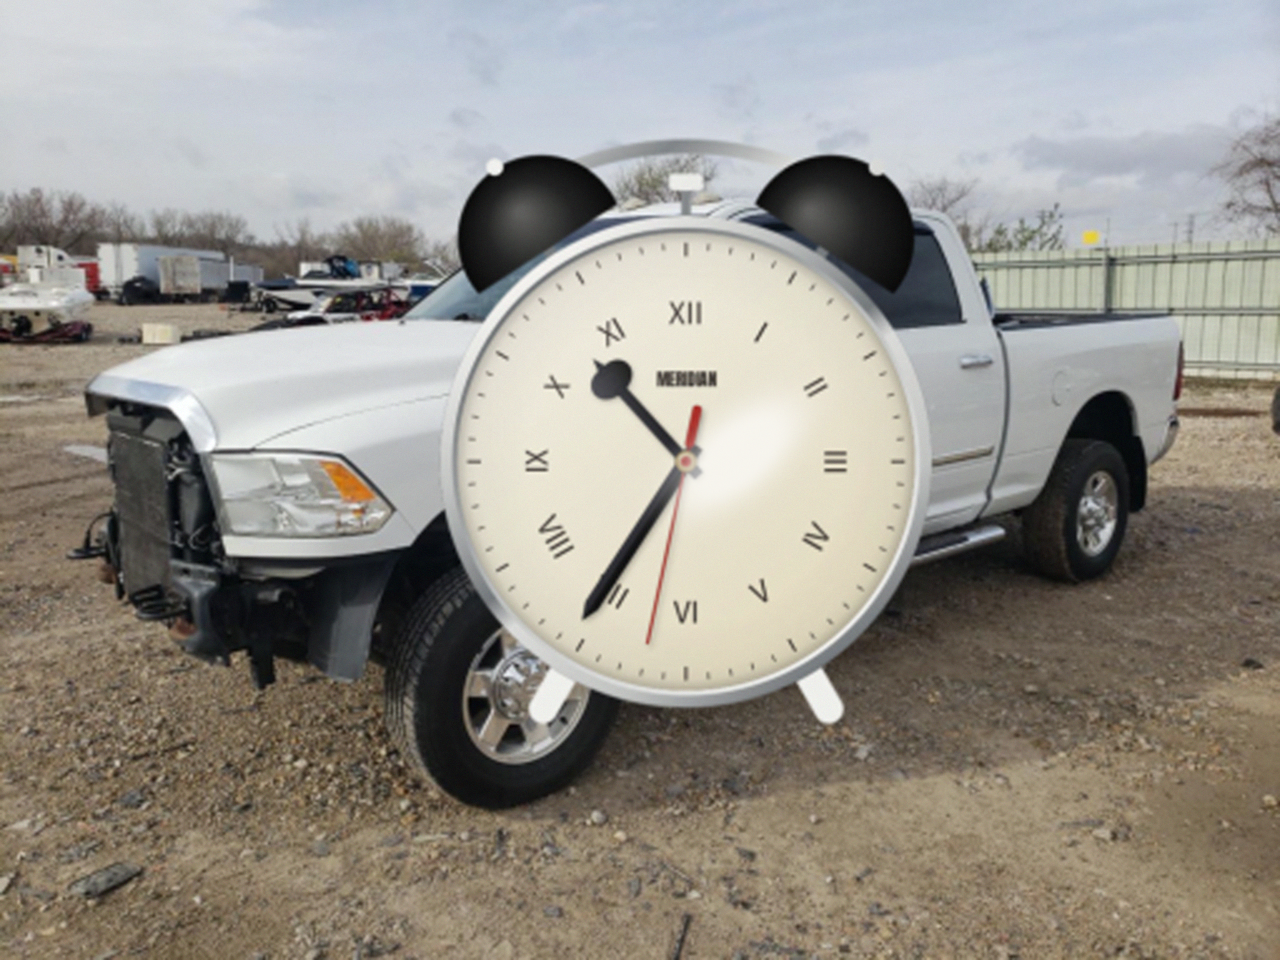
10:35:32
